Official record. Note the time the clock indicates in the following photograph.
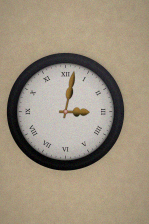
3:02
